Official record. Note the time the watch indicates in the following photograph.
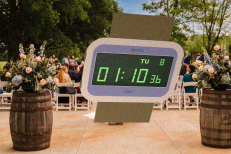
1:10:36
